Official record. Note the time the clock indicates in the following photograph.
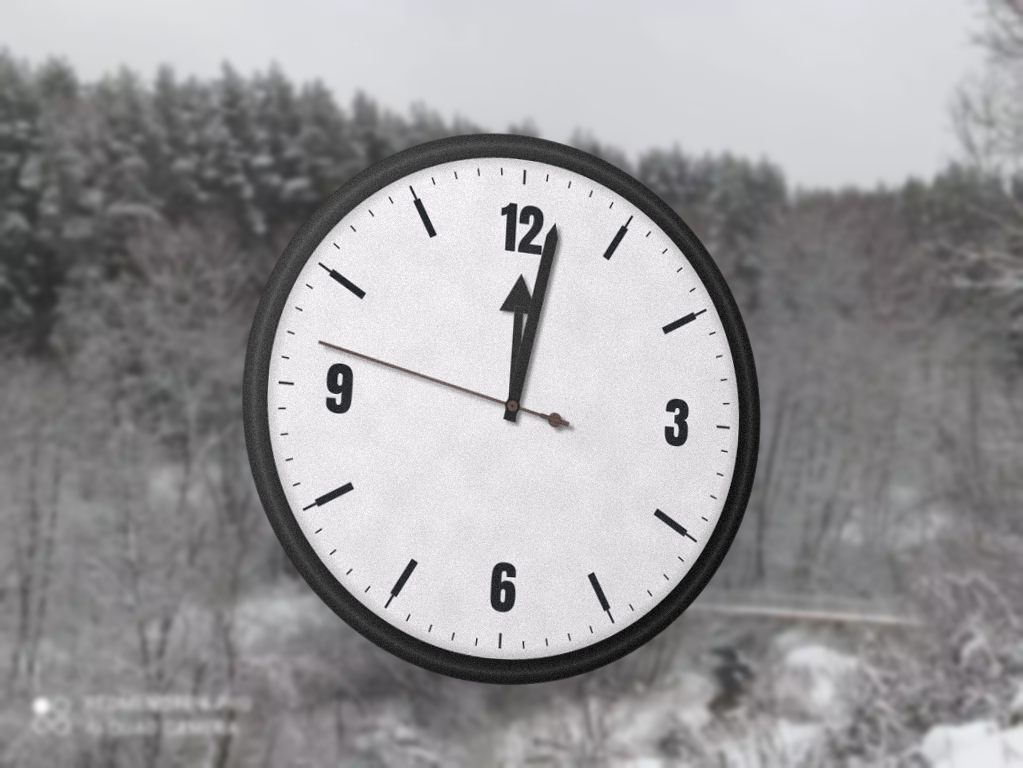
12:01:47
